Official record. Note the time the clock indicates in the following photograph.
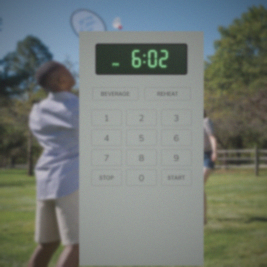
6:02
